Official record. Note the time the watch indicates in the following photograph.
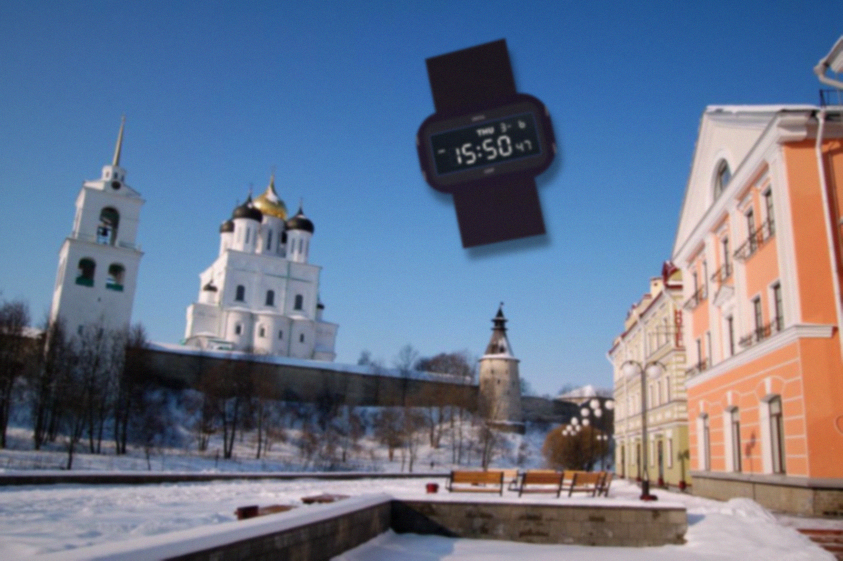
15:50
